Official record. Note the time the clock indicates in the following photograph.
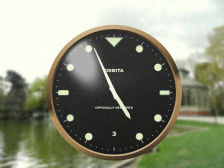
4:56
